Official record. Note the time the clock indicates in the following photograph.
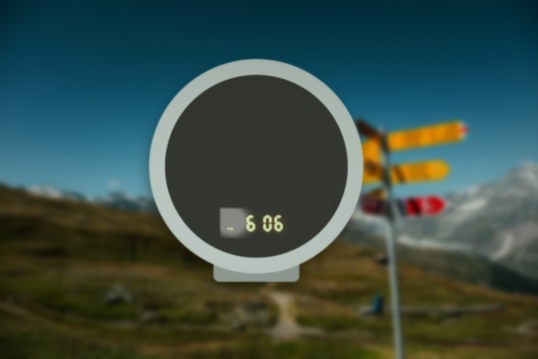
6:06
